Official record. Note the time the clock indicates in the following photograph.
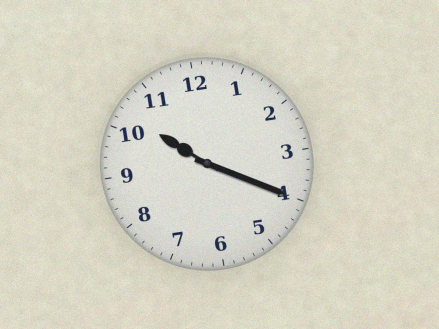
10:20
